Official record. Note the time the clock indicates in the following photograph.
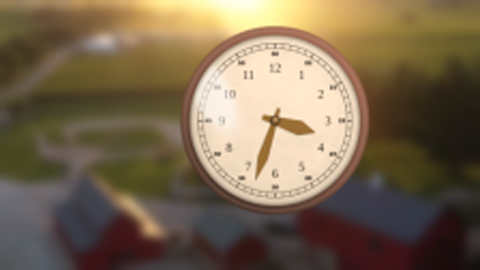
3:33
